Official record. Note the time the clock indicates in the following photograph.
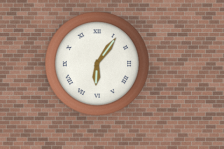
6:06
